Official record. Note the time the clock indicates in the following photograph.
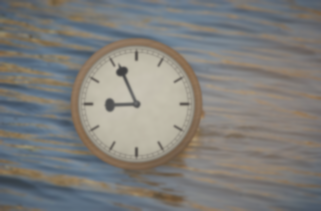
8:56
